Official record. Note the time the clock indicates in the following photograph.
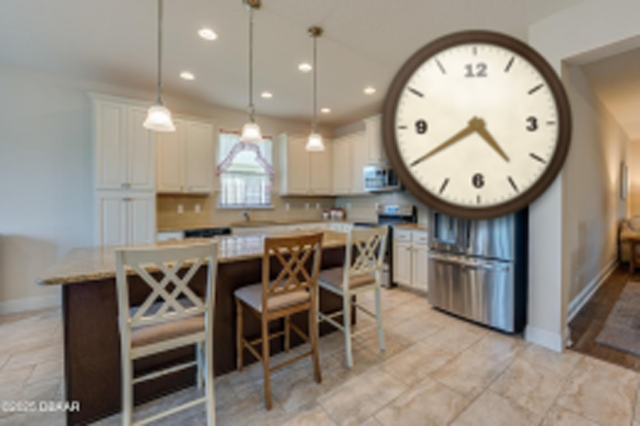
4:40
